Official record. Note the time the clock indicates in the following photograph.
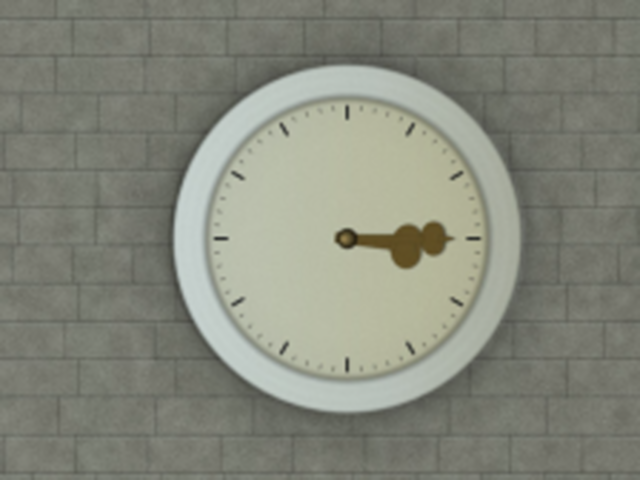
3:15
